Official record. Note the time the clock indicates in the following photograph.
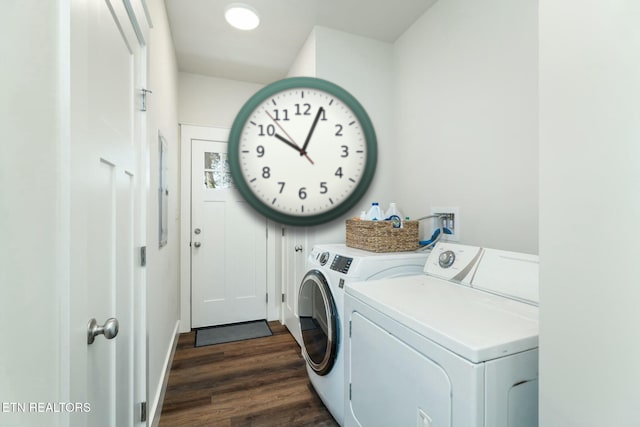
10:03:53
